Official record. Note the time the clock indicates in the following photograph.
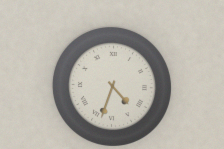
4:33
